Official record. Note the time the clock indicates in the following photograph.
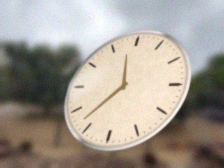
11:37
